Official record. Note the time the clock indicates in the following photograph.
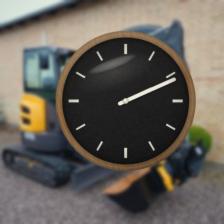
2:11
